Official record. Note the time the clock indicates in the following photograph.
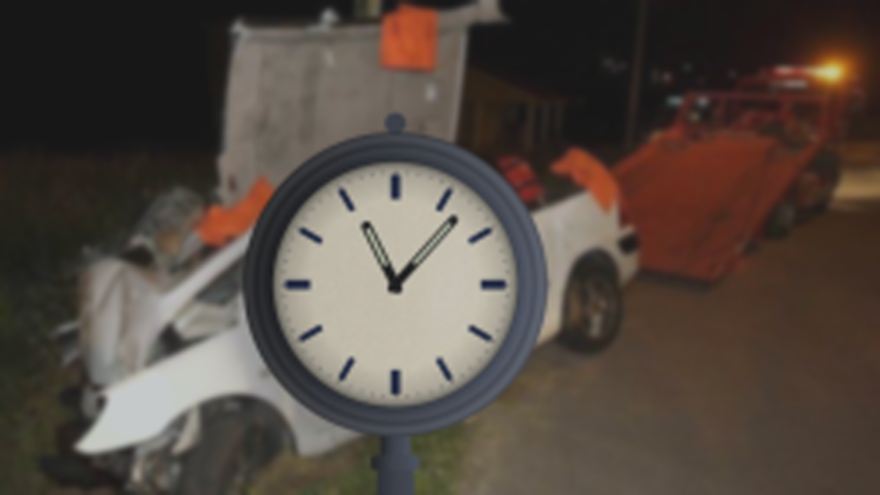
11:07
